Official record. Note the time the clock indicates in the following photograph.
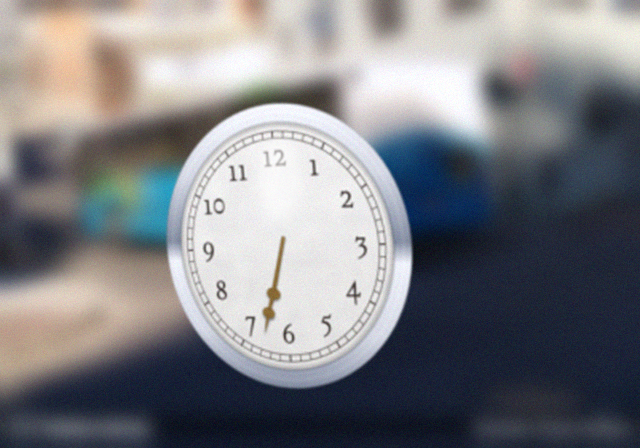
6:33
